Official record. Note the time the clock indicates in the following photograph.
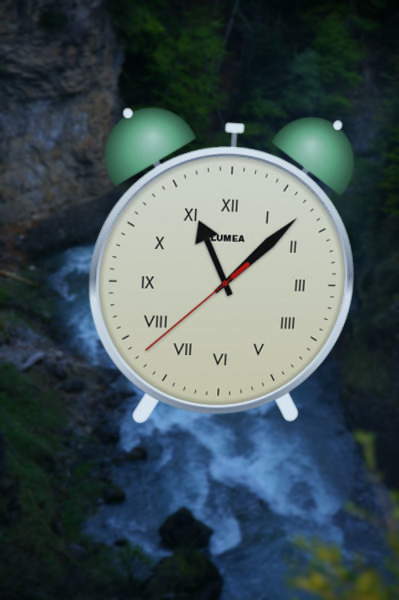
11:07:38
